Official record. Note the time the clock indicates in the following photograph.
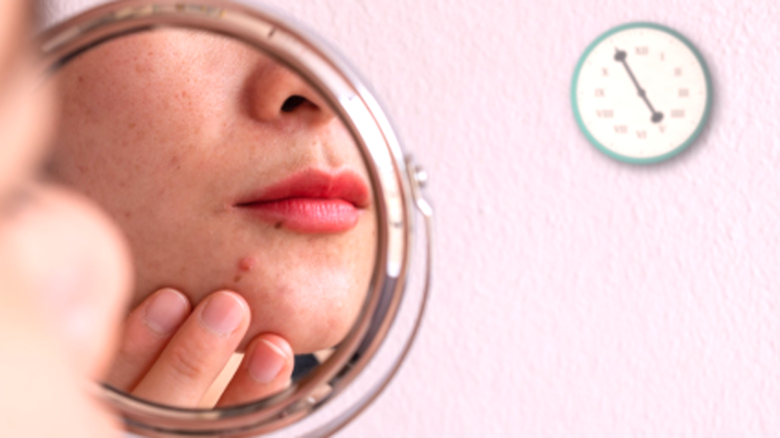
4:55
